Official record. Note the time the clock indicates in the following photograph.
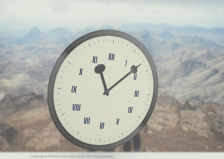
11:08
